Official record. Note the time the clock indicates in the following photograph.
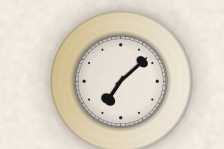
7:08
